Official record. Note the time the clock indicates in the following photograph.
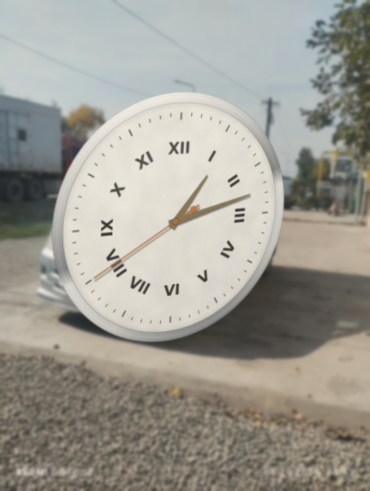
1:12:40
